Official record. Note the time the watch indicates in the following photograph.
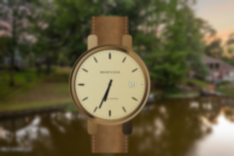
6:34
